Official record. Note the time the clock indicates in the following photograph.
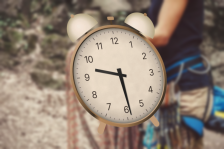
9:29
